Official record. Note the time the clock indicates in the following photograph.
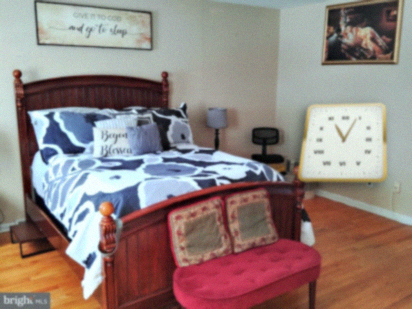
11:04
